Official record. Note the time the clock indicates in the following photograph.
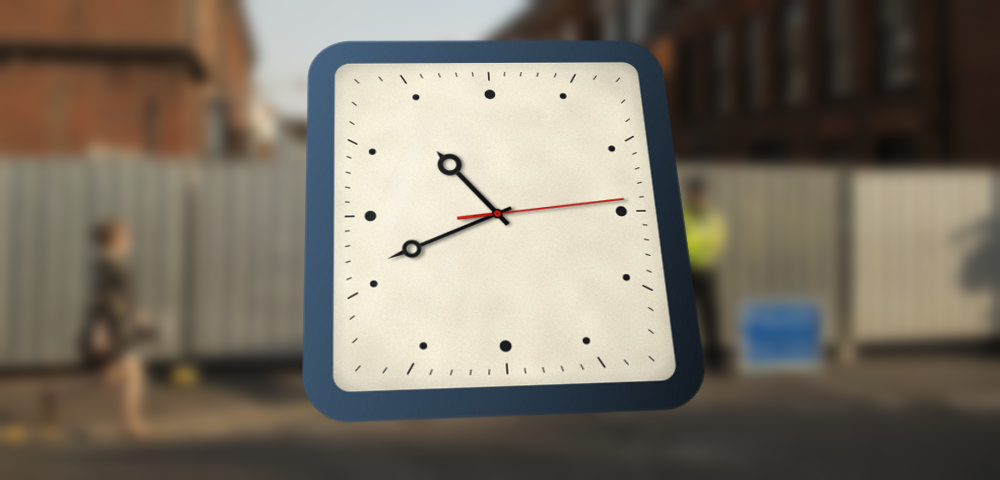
10:41:14
